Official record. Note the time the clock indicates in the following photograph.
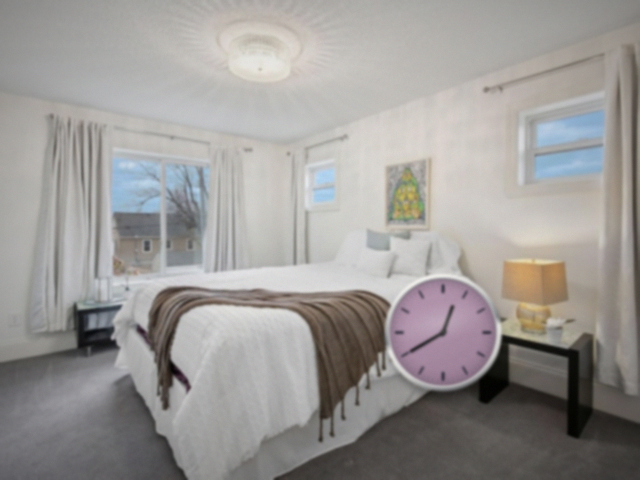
12:40
